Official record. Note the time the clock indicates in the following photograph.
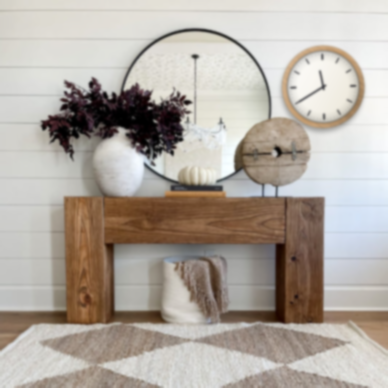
11:40
